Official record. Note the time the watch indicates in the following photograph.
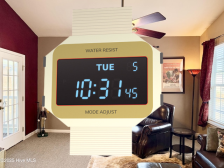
10:31:45
